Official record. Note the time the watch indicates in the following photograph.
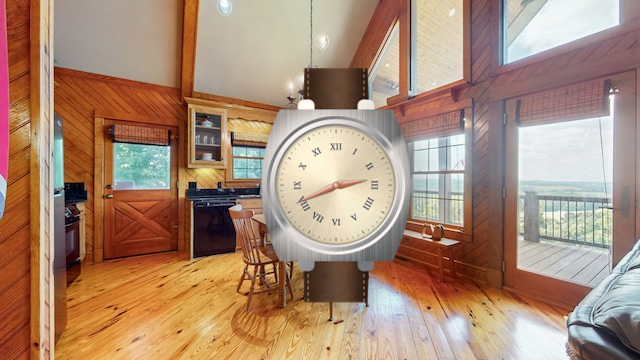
2:41
